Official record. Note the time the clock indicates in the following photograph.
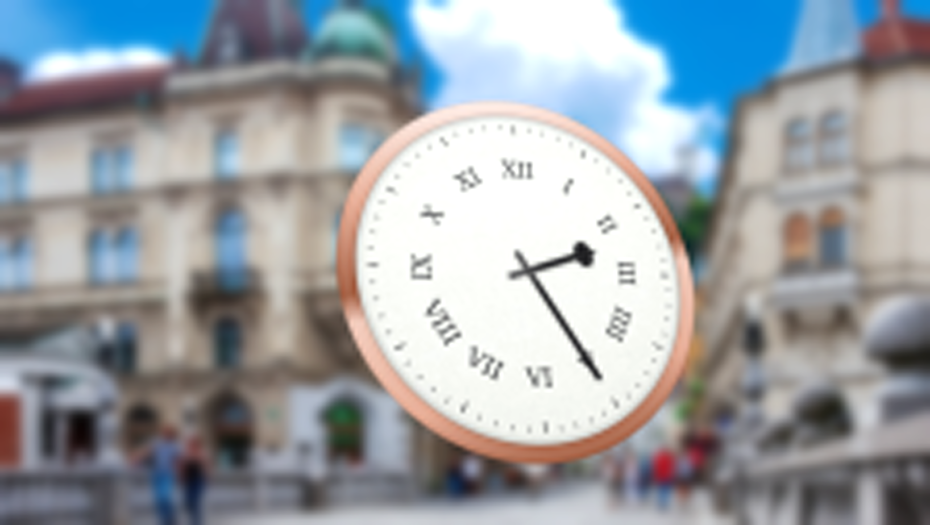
2:25
